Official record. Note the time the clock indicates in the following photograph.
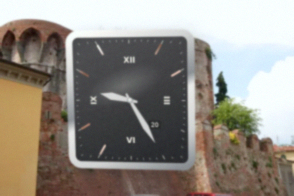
9:25
